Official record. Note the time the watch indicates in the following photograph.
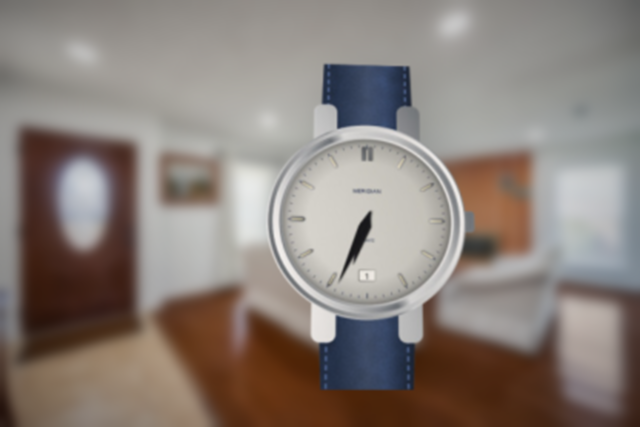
6:34
